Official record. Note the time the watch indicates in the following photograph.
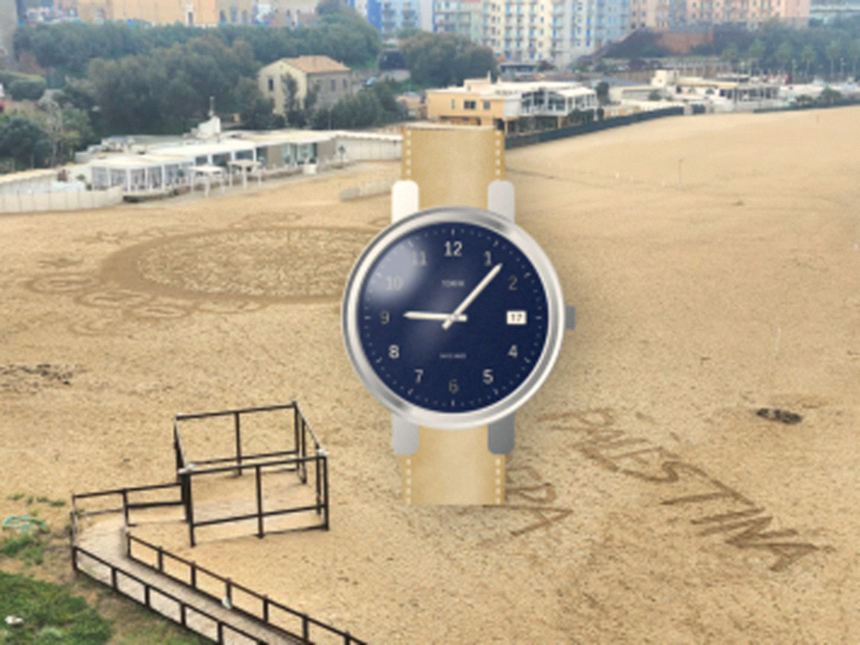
9:07
